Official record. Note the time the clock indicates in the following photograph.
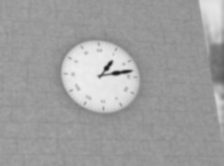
1:13
